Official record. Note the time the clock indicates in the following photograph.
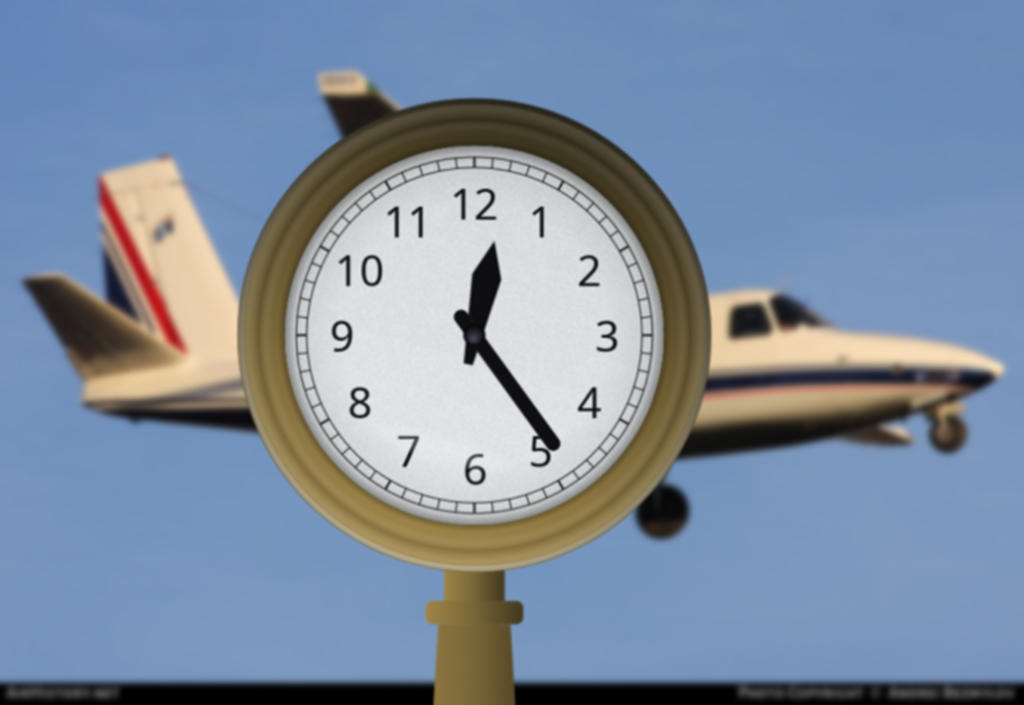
12:24
